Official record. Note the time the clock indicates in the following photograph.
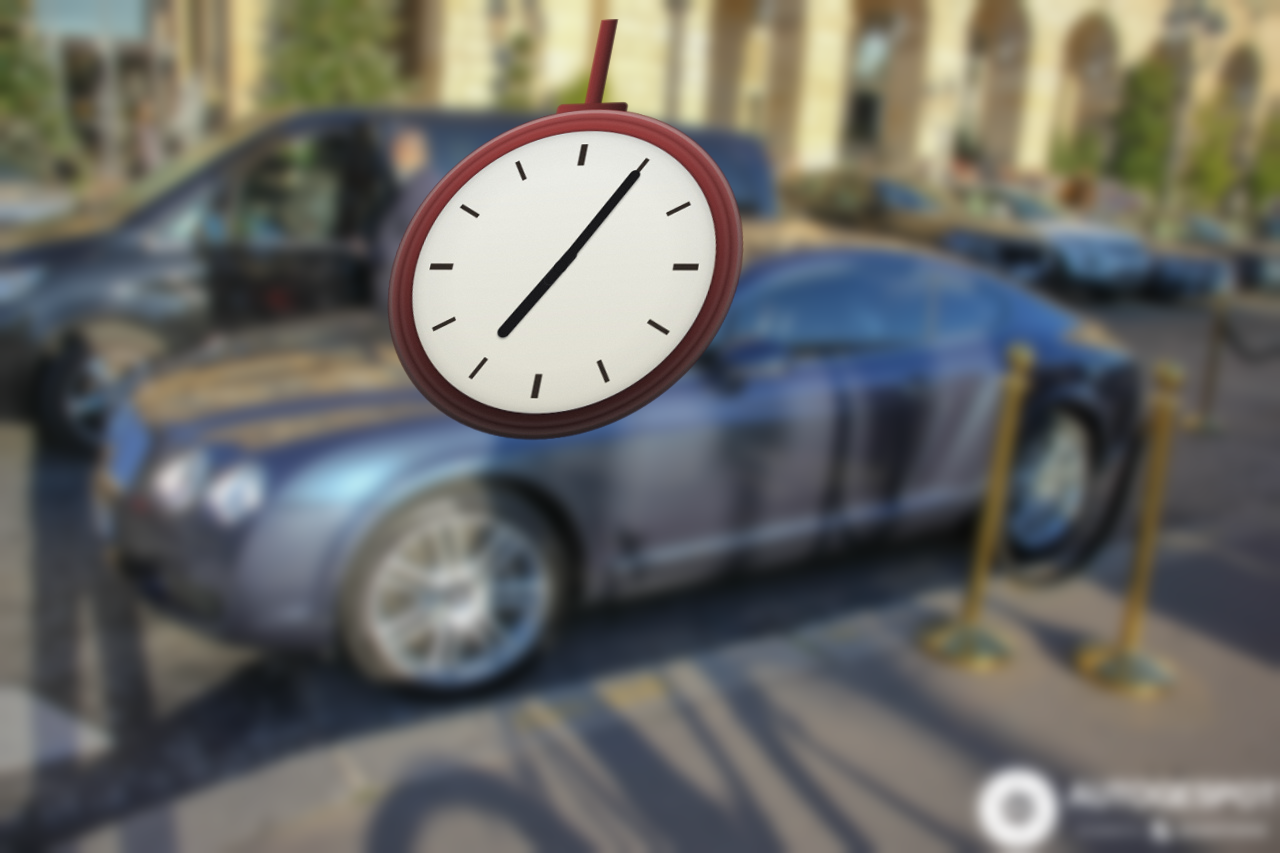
7:05
